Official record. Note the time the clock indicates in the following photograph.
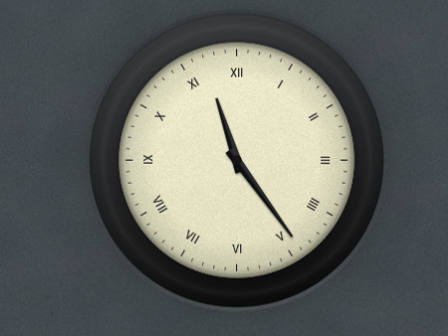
11:24
